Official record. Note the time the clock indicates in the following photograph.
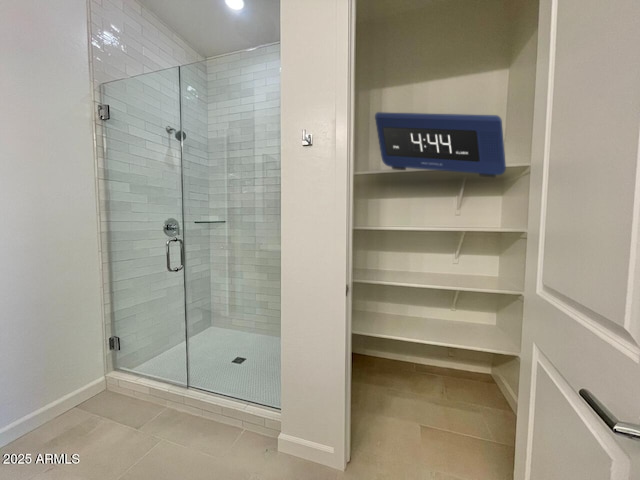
4:44
